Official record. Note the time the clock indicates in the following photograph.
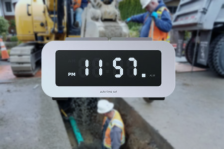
11:57
